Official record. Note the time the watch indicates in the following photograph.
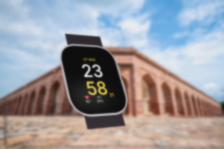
23:58
